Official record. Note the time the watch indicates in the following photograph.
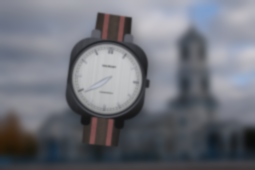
7:39
